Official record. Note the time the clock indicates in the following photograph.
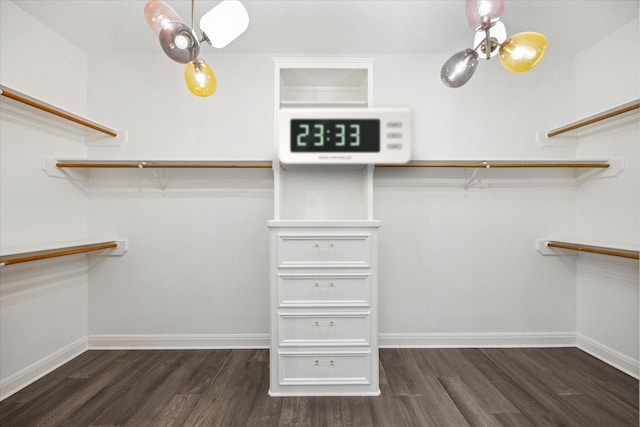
23:33
